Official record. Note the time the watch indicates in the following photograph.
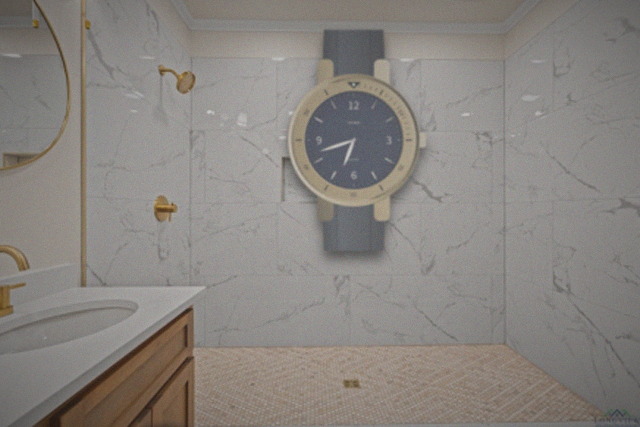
6:42
